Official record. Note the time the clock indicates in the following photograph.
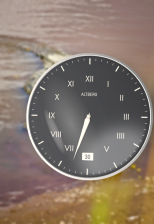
6:33
